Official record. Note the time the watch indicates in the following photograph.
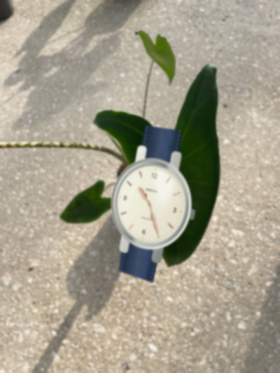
10:25
